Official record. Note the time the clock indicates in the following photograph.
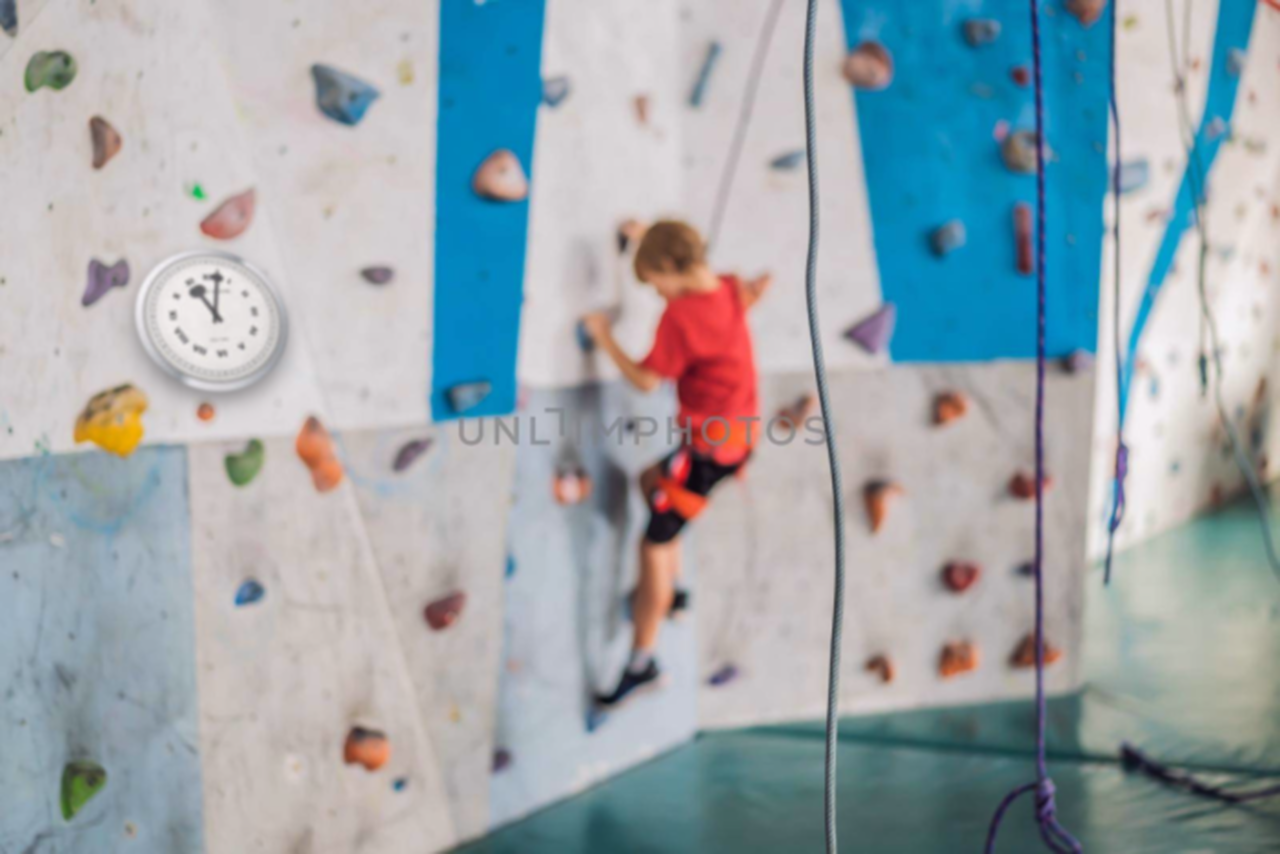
11:02
